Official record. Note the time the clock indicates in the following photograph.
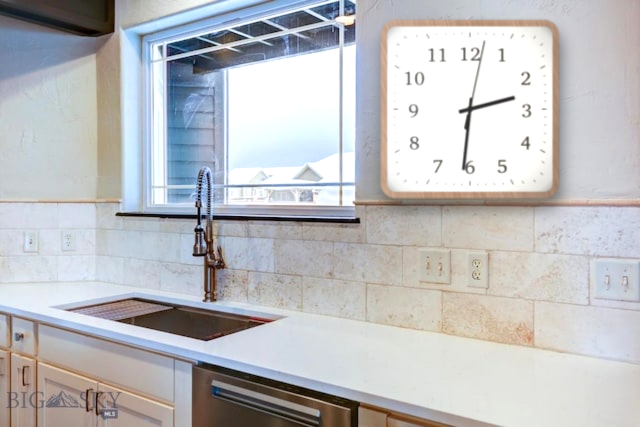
2:31:02
